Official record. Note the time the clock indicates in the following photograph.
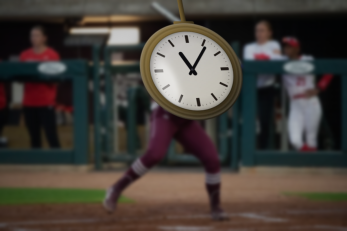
11:06
